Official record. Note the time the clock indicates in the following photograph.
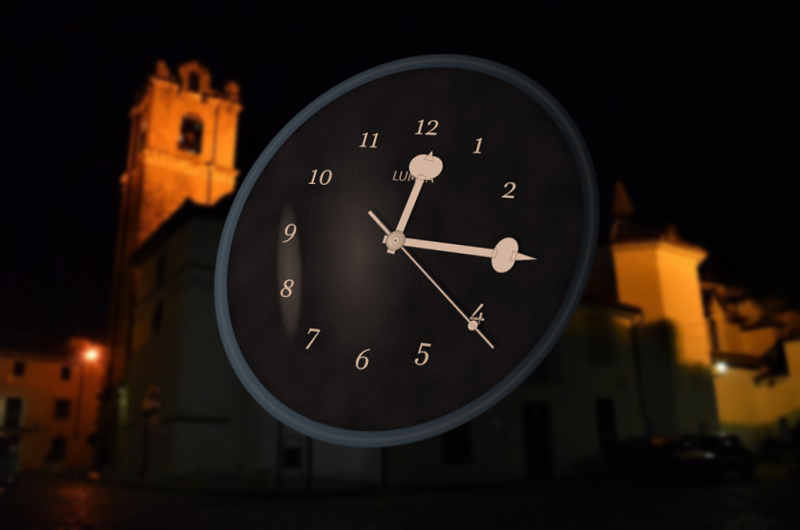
12:15:21
